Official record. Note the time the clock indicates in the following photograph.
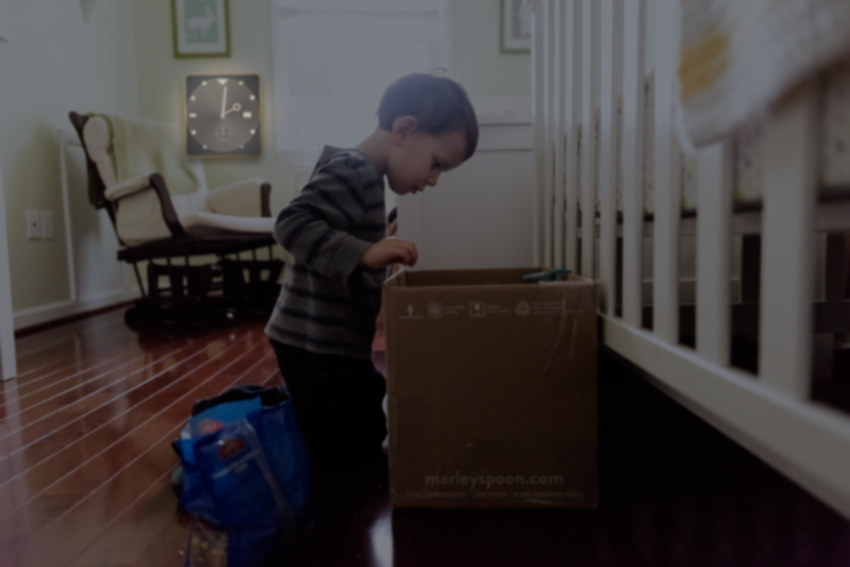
2:01
